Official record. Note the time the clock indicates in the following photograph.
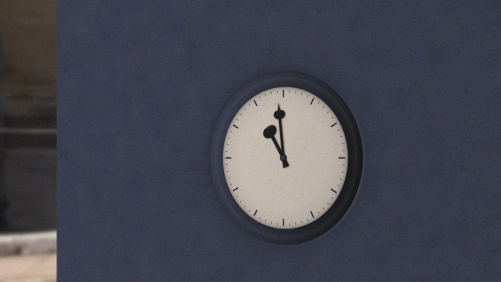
10:59
